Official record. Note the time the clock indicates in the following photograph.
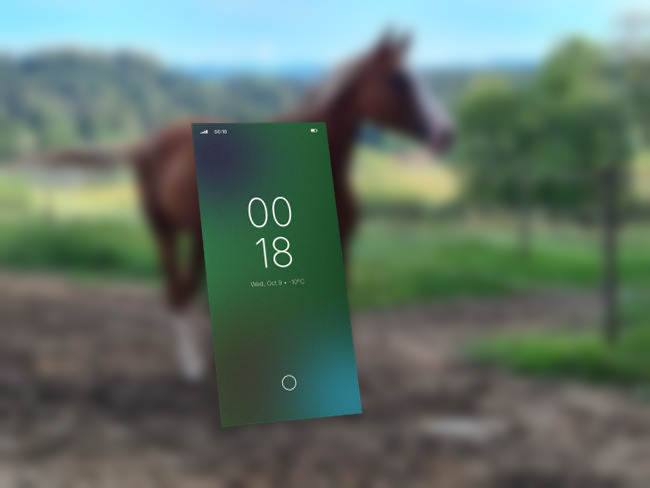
0:18
